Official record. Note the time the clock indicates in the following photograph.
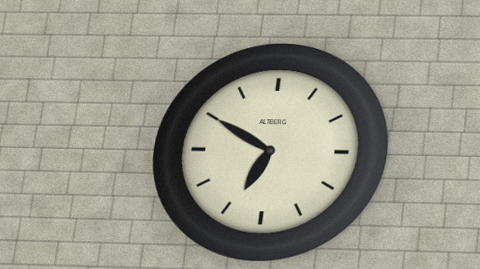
6:50
